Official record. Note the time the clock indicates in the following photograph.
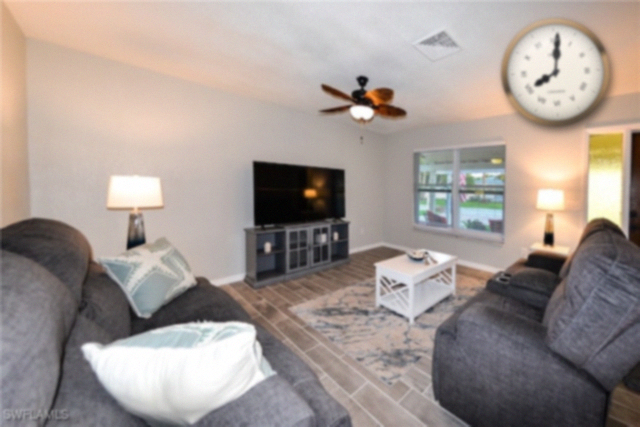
8:01
